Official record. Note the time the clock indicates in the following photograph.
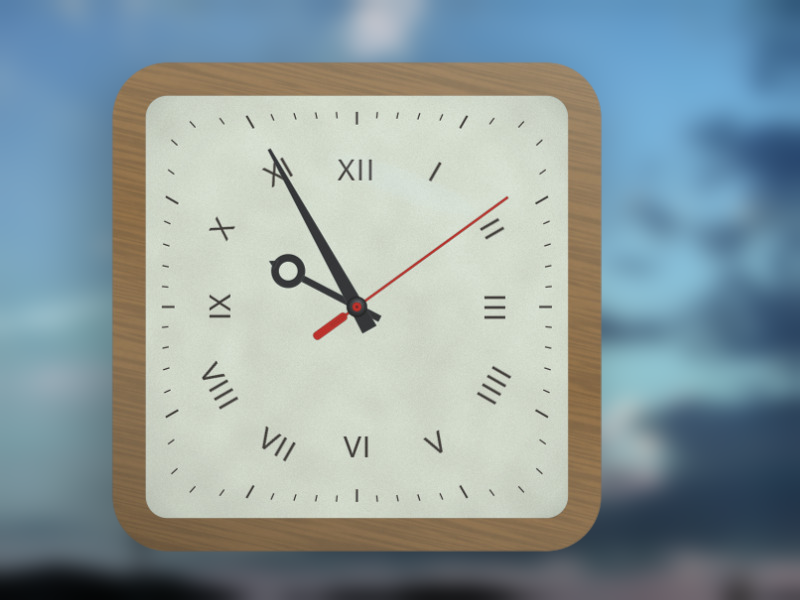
9:55:09
